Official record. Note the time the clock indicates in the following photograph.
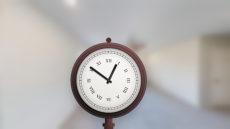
12:51
